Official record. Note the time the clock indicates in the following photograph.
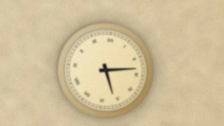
5:13
